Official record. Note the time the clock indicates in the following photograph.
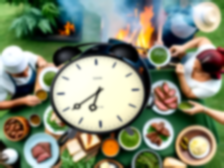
6:39
